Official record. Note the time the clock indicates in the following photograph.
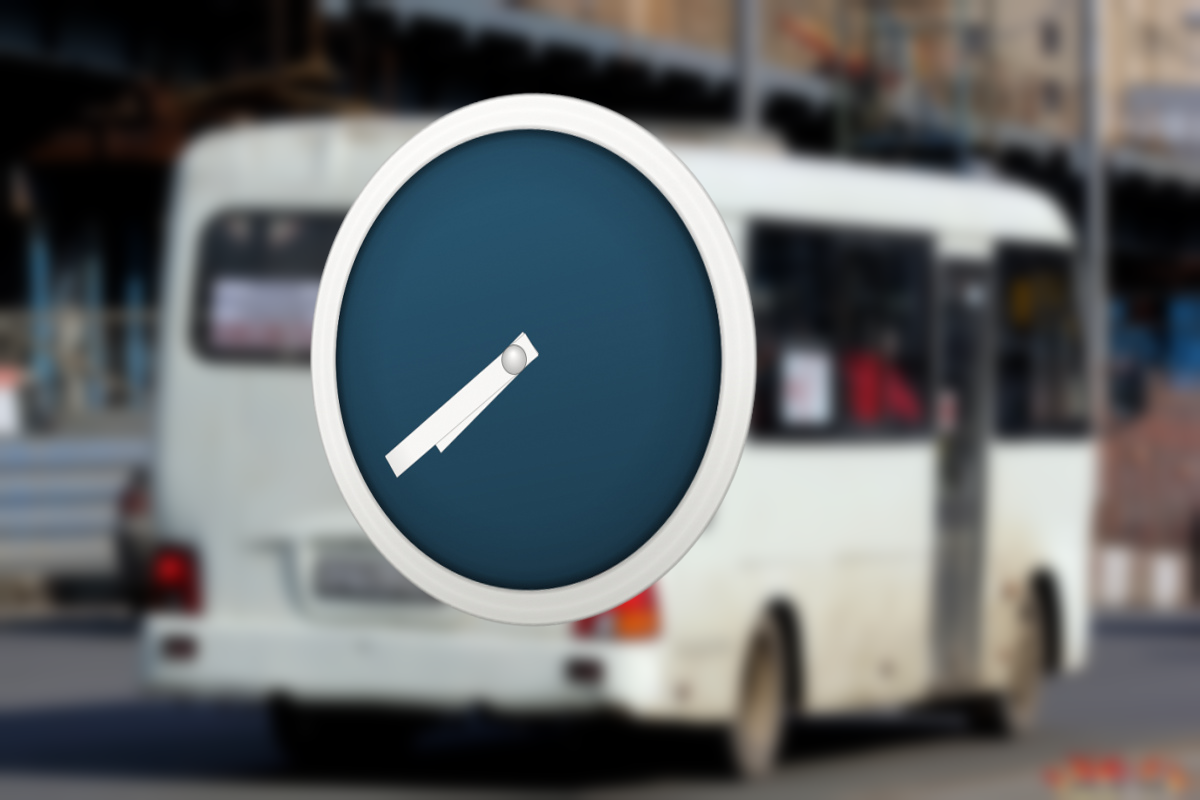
7:39
